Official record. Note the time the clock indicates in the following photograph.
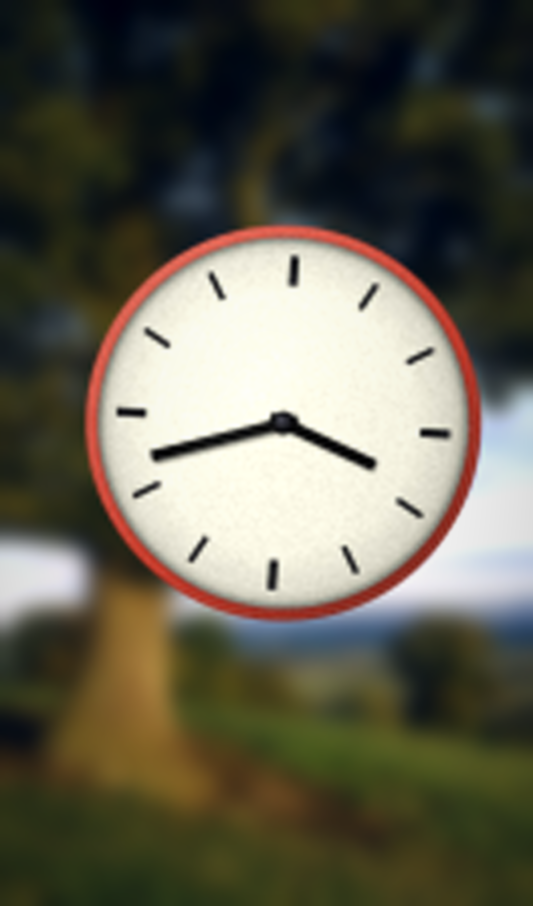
3:42
